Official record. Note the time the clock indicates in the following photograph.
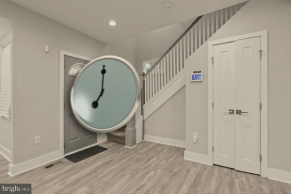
7:00
